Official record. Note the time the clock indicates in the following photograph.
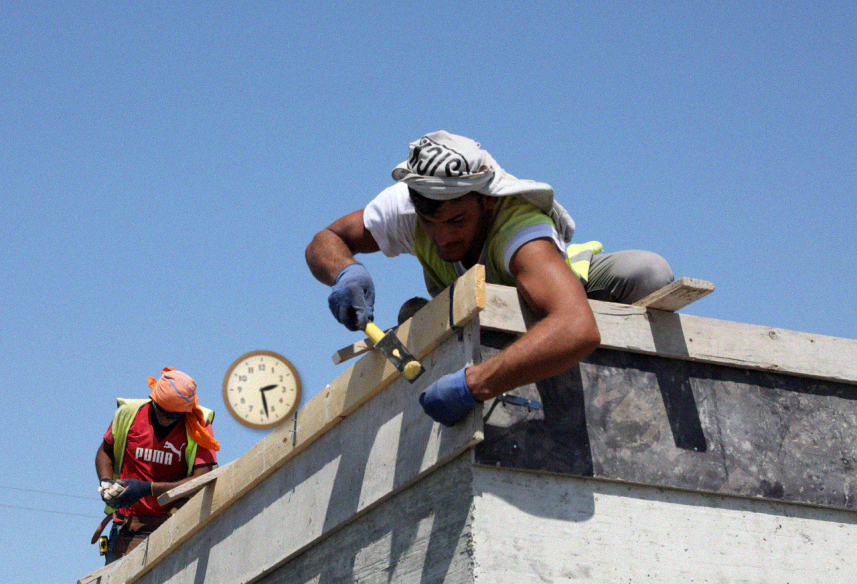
2:28
